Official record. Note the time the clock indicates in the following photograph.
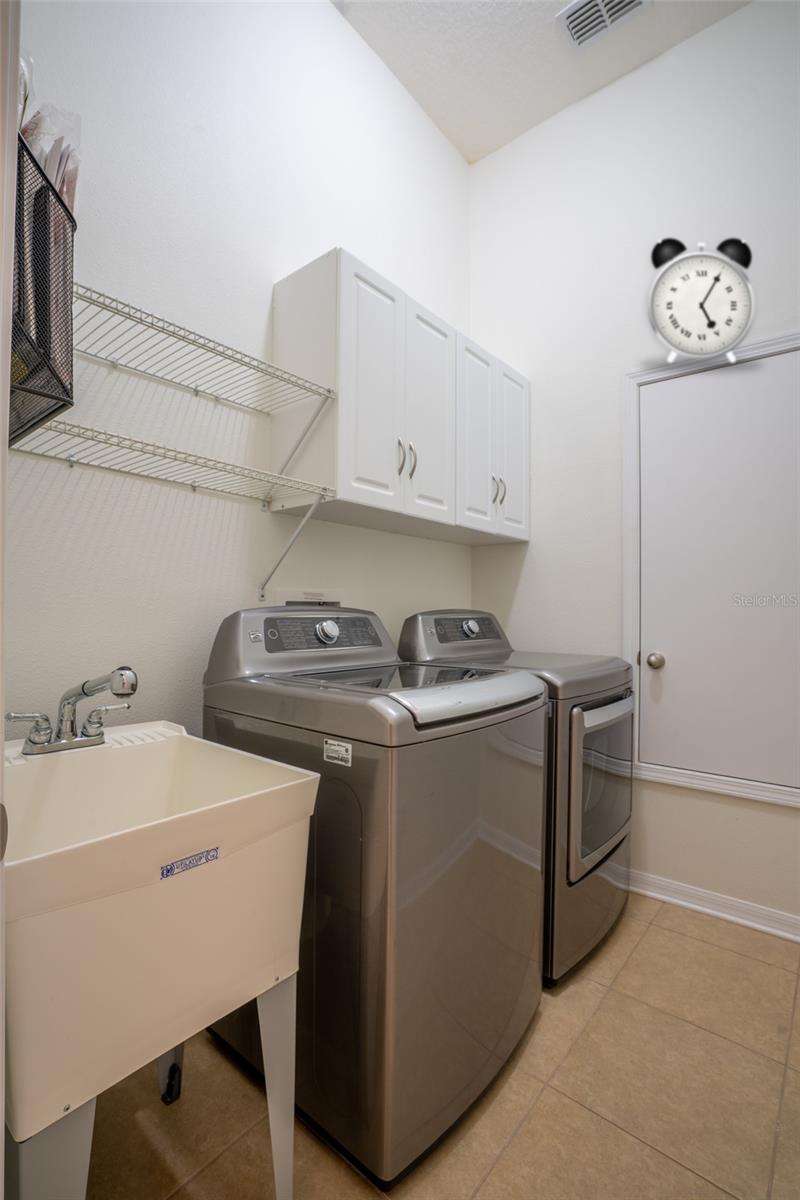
5:05
